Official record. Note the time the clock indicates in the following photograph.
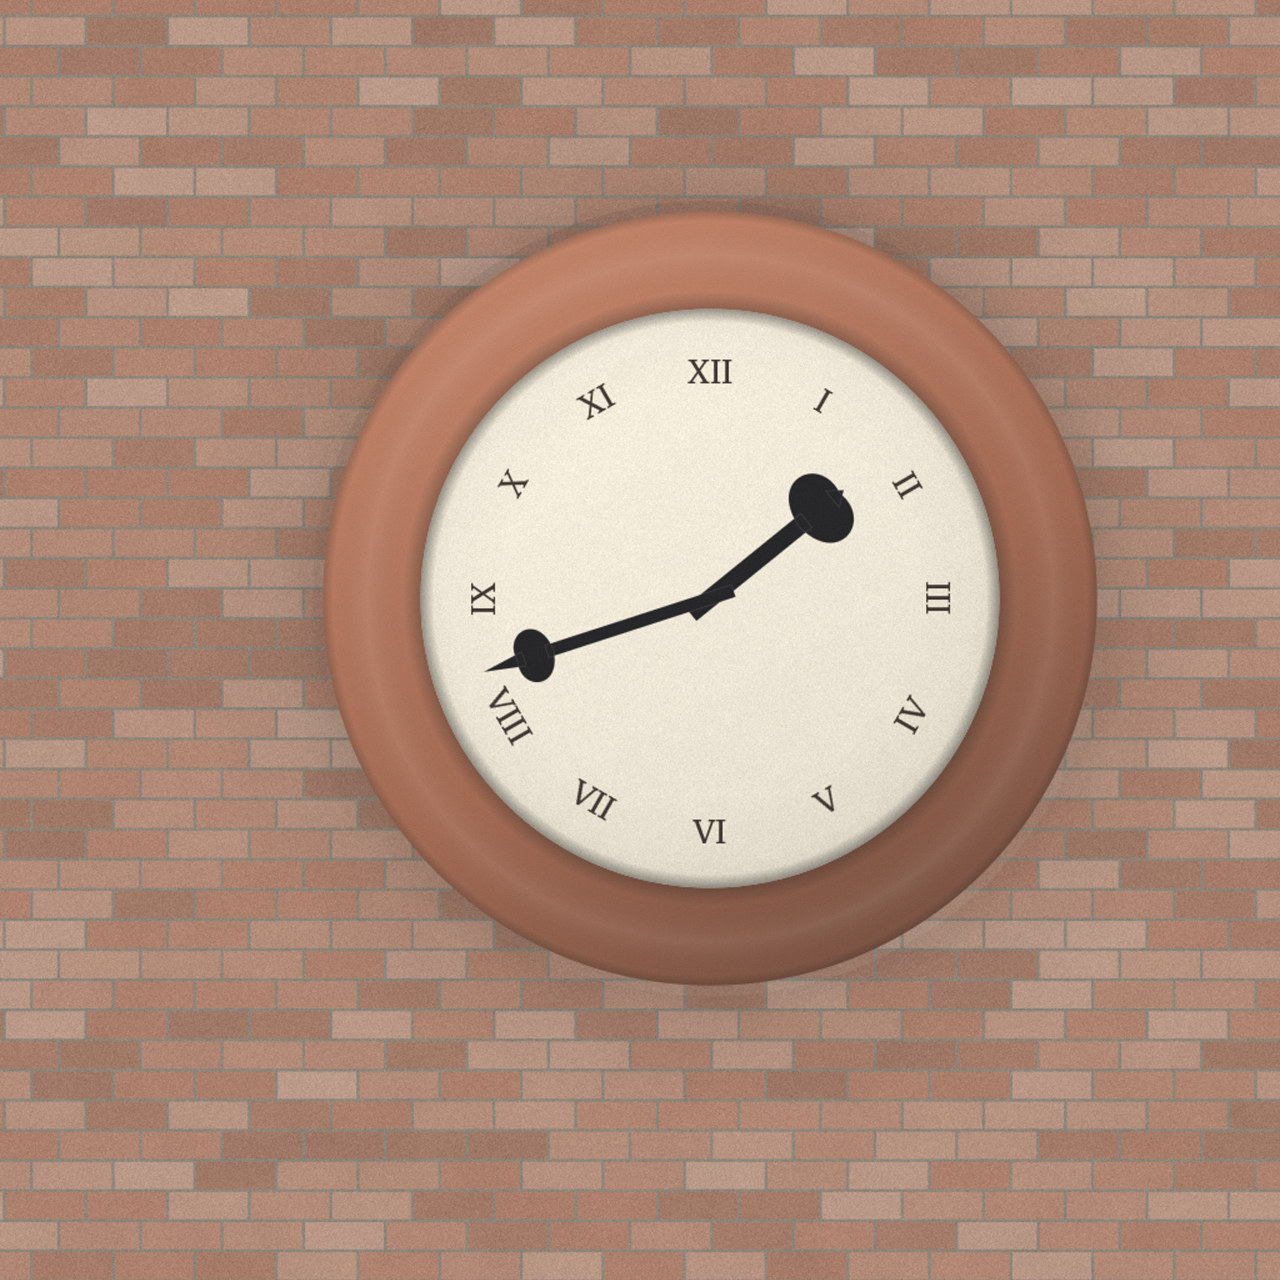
1:42
